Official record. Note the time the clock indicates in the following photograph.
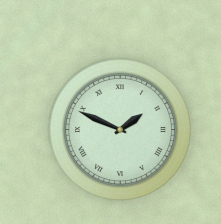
1:49
